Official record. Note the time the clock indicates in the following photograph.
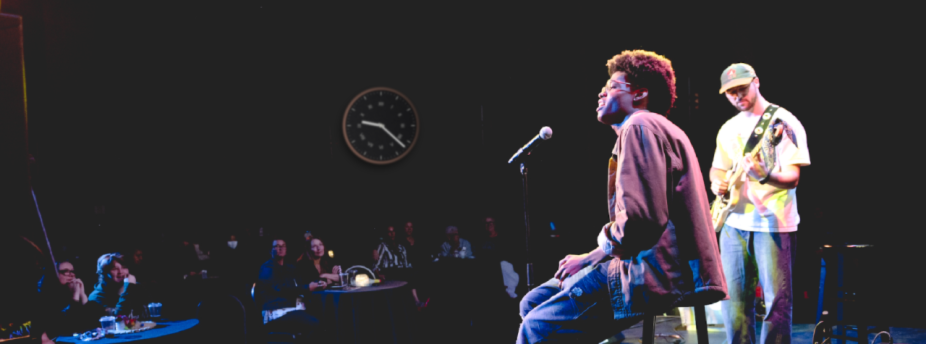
9:22
